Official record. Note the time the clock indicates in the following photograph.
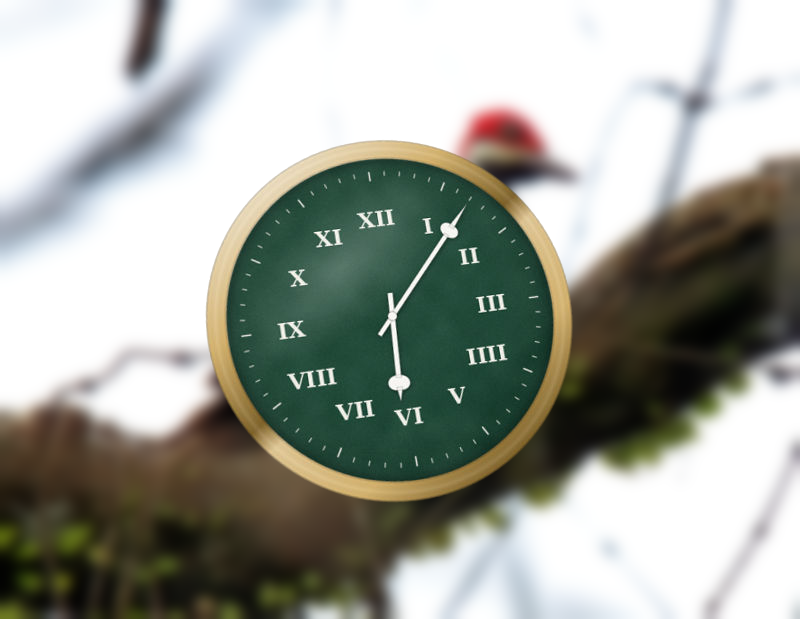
6:07
